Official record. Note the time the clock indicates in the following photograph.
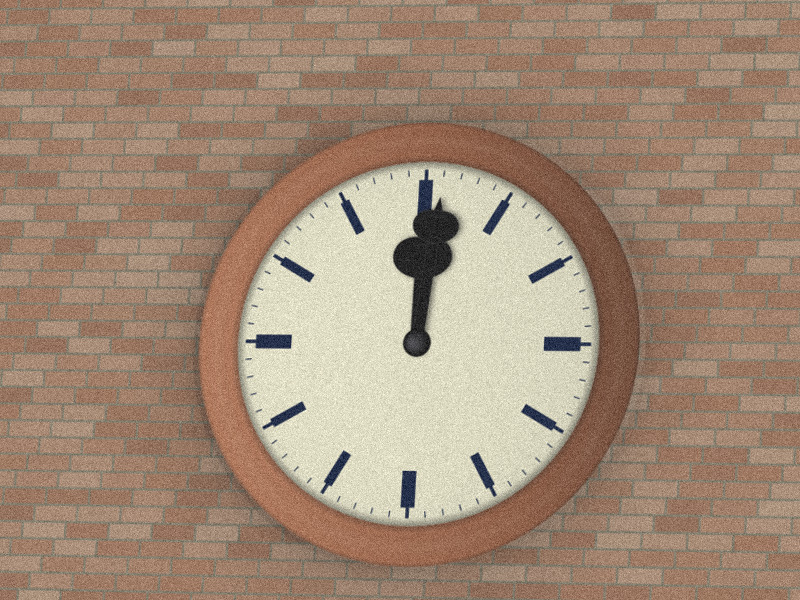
12:01
